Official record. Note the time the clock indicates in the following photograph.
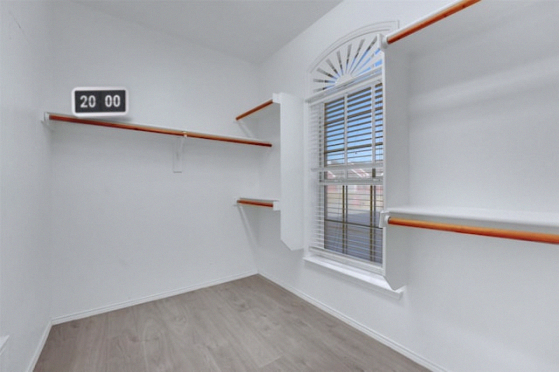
20:00
